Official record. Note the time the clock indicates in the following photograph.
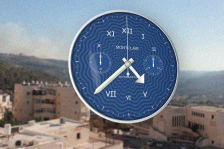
4:38
